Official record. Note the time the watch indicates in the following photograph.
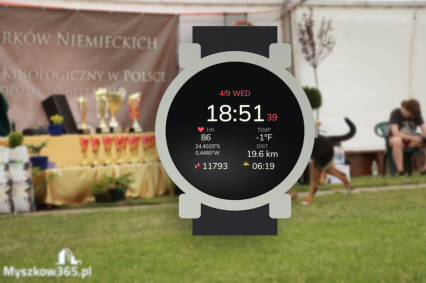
18:51:39
